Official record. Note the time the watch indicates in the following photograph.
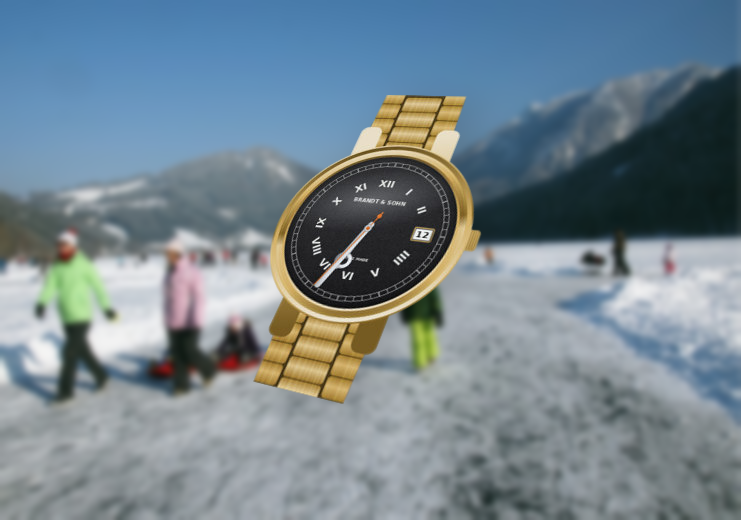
6:33:34
